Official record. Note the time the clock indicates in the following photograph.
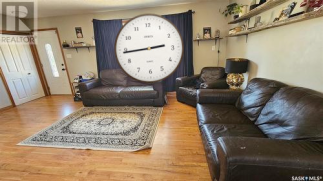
2:44
